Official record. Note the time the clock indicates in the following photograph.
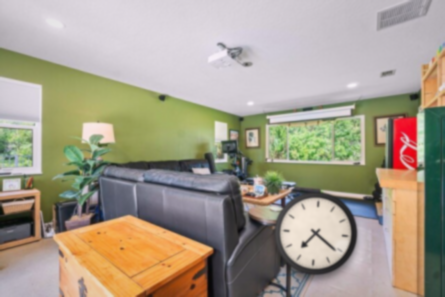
7:21
